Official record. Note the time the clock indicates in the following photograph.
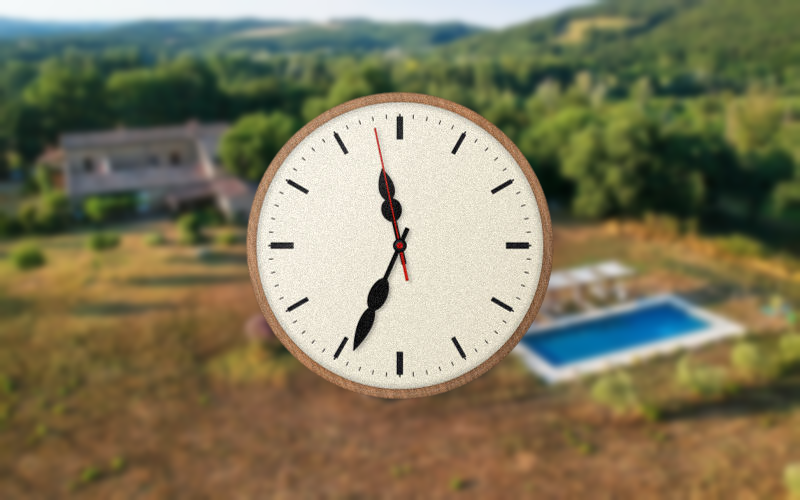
11:33:58
